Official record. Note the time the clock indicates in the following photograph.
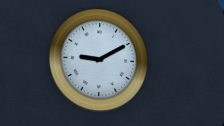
9:10
